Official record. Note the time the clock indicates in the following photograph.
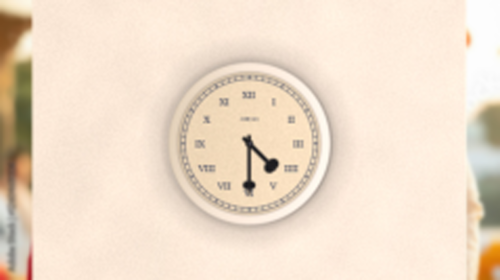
4:30
